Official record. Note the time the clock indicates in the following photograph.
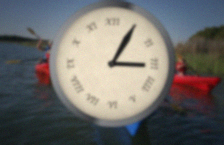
3:05
